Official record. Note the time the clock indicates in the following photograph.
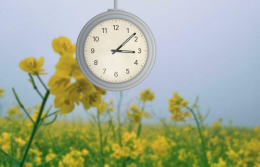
3:08
